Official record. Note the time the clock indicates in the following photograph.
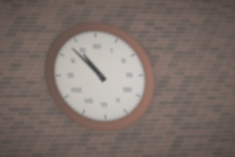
10:53
